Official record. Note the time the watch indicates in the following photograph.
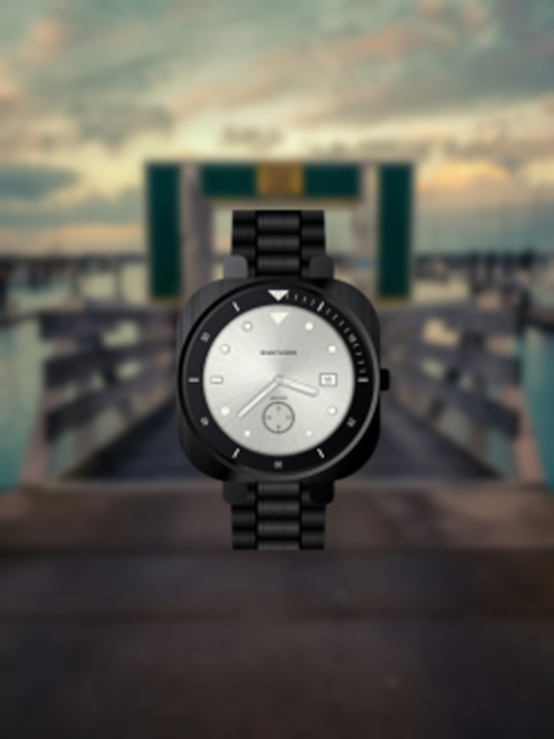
3:38
